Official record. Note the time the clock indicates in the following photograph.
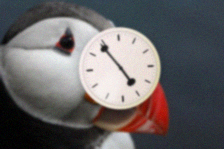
4:54
